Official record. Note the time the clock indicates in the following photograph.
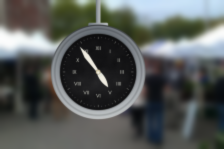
4:54
